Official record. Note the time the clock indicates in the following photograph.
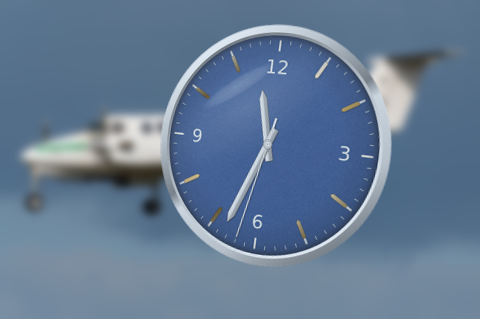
11:33:32
